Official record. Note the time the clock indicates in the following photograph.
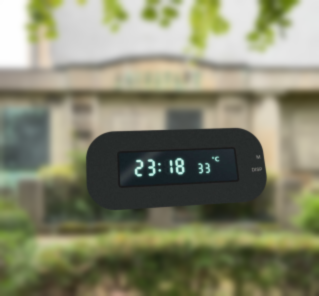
23:18
